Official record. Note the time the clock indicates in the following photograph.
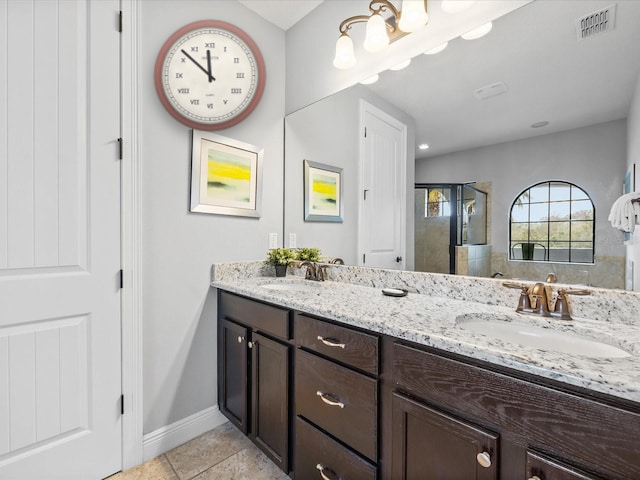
11:52
